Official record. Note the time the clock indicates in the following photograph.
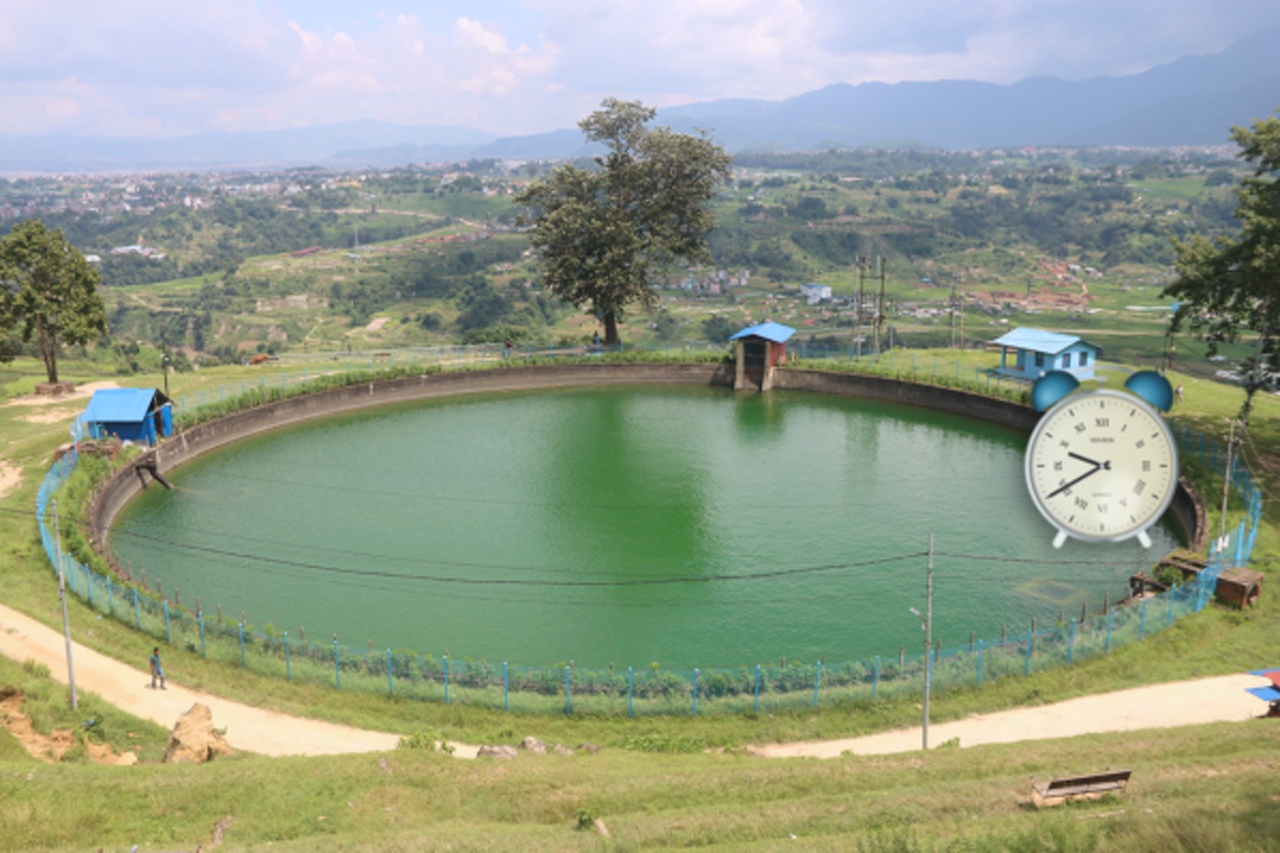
9:40
